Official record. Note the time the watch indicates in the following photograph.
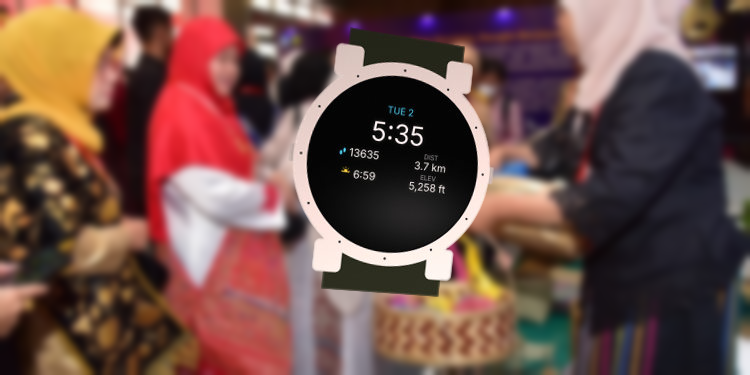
5:35
